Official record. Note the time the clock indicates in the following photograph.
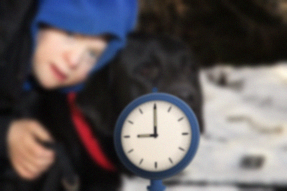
9:00
